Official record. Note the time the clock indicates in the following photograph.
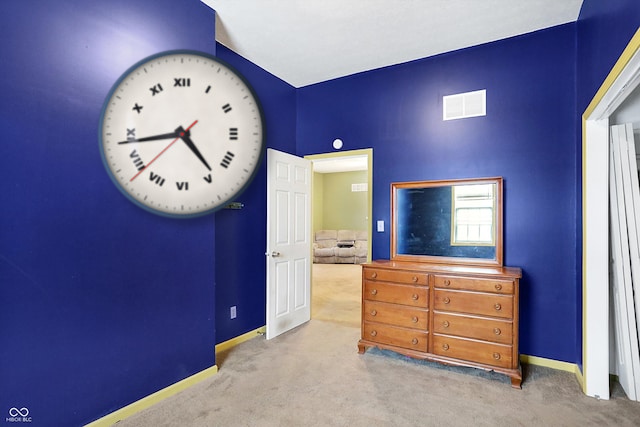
4:43:38
